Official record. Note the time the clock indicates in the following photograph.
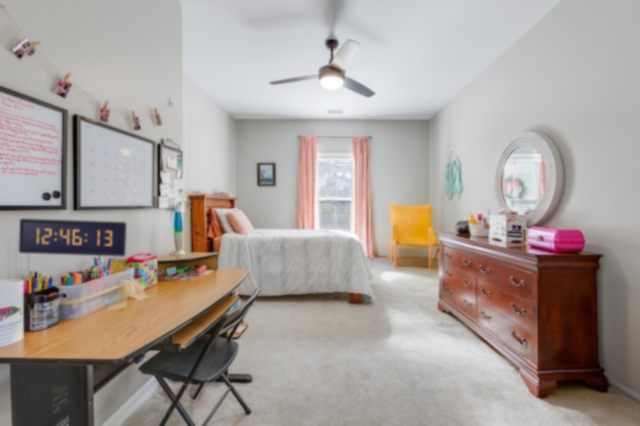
12:46:13
